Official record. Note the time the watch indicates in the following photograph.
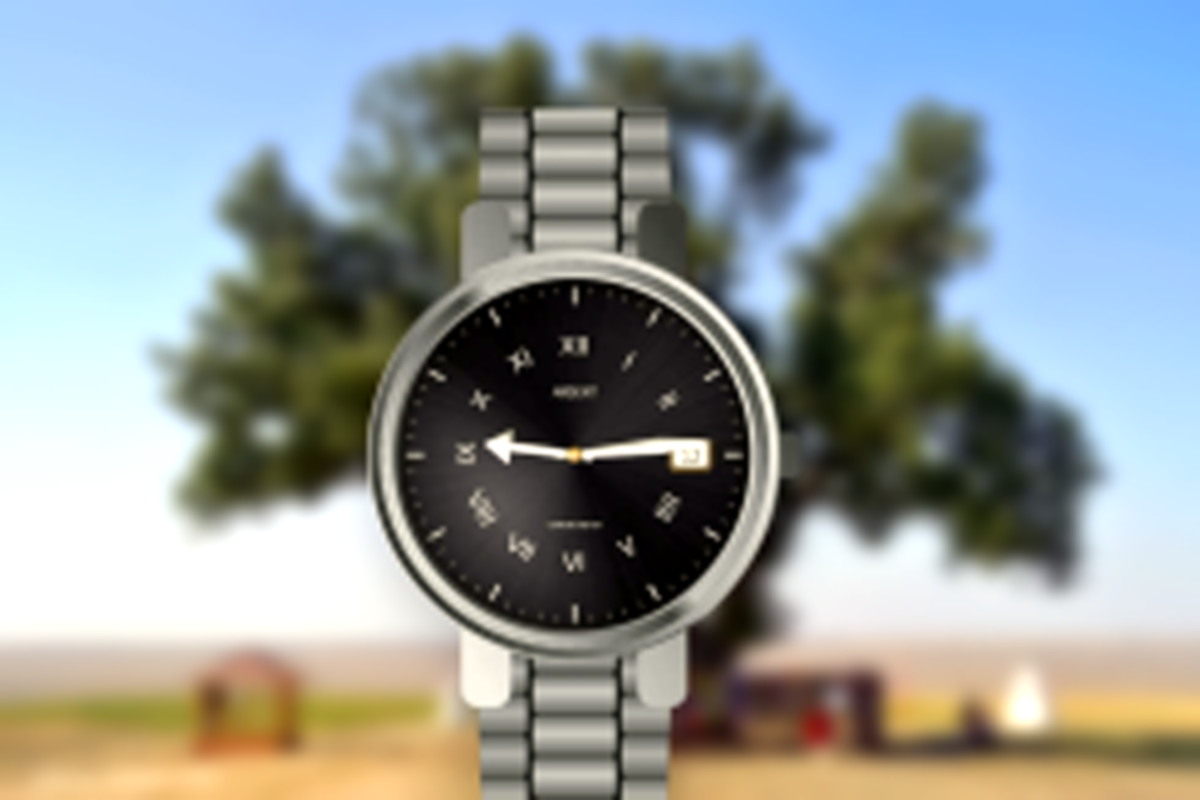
9:14
